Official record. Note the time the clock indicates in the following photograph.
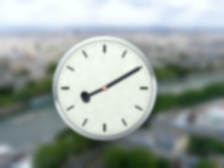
8:10
